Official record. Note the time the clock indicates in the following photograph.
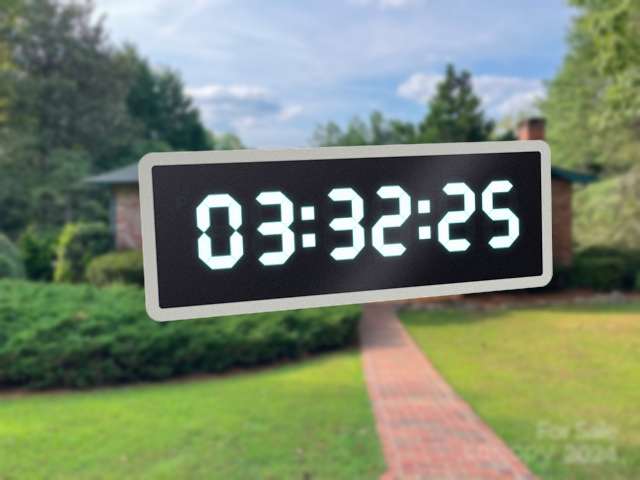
3:32:25
